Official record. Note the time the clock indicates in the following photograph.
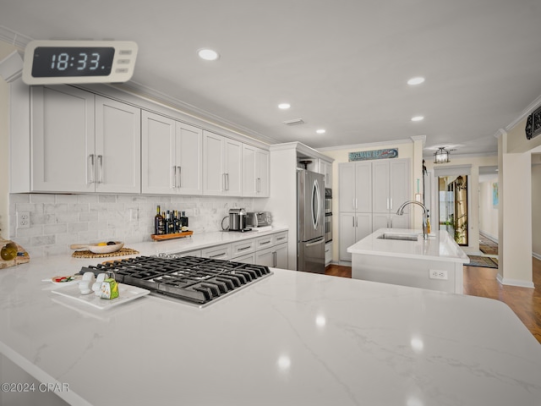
18:33
